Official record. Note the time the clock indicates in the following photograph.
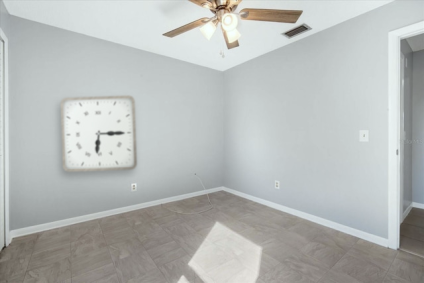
6:15
